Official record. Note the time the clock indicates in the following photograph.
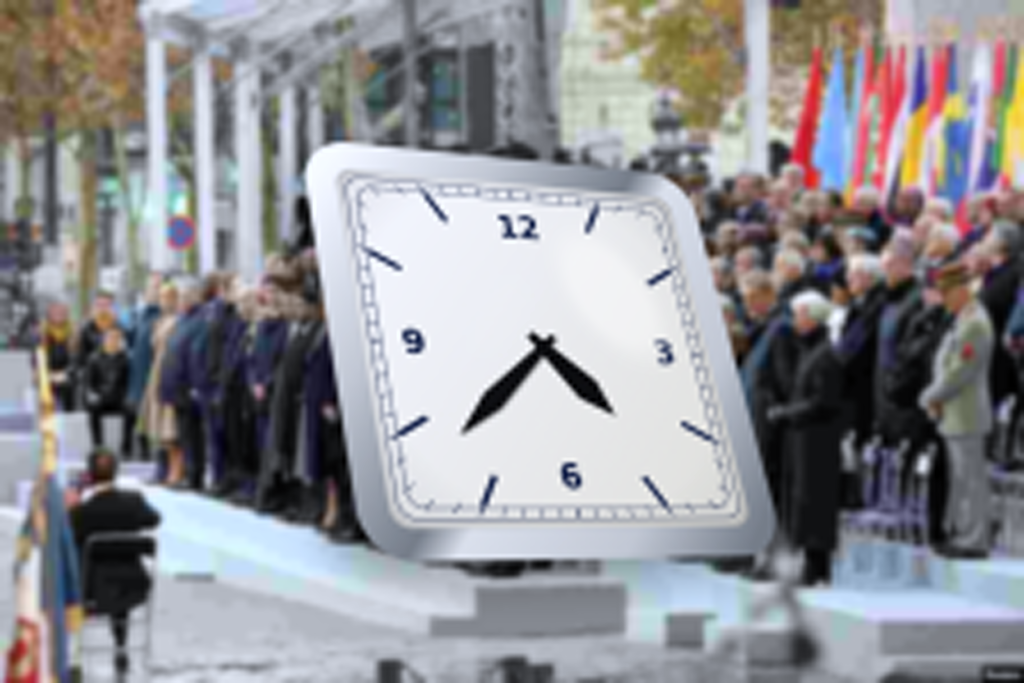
4:38
